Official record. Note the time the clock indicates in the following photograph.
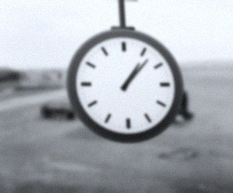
1:07
